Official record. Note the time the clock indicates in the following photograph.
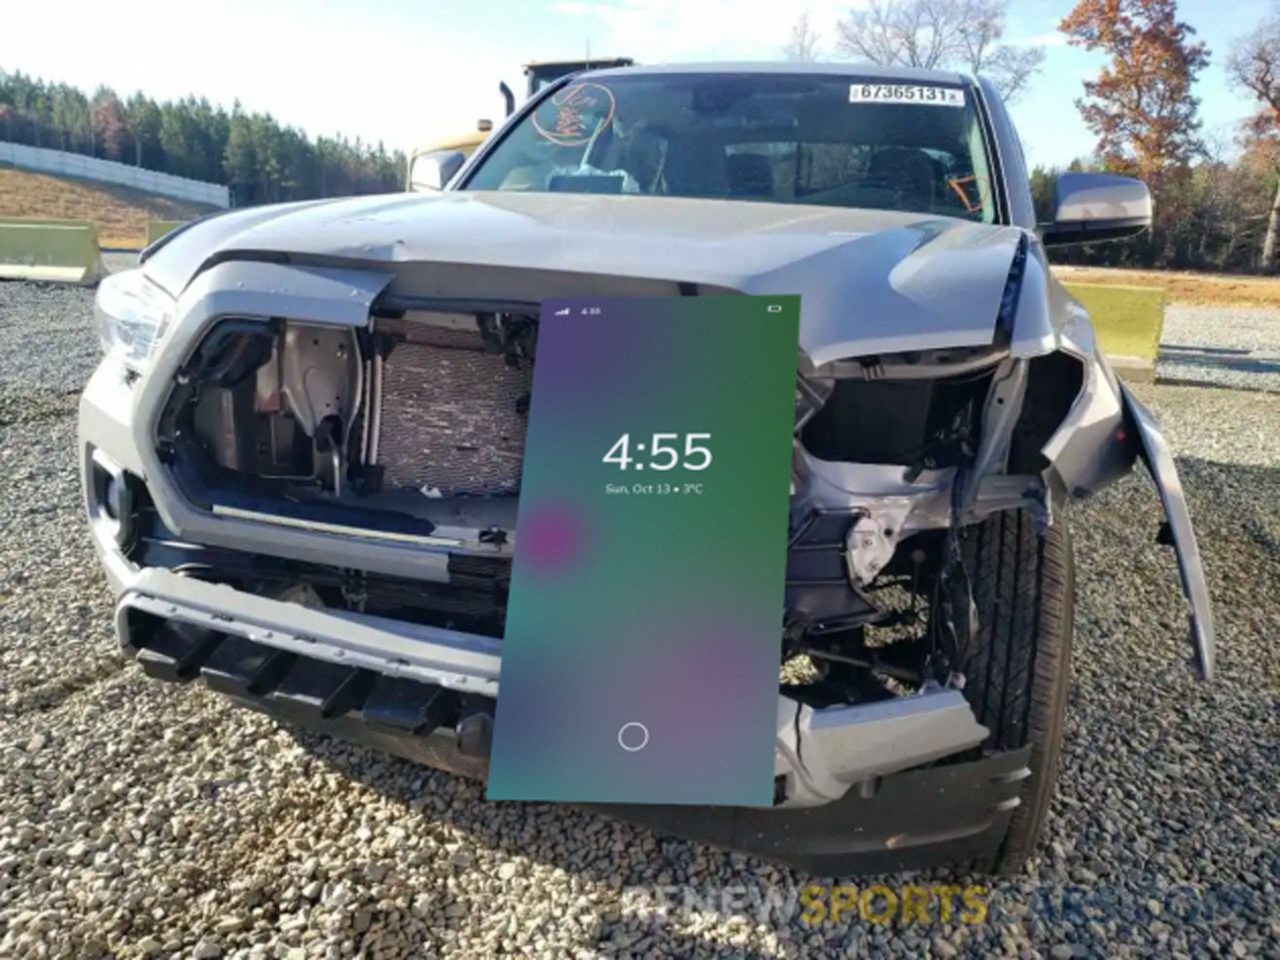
4:55
